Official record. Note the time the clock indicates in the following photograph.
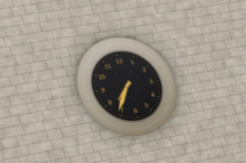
7:36
